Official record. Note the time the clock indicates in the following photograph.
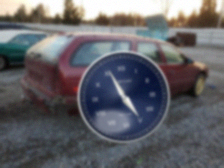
4:56
